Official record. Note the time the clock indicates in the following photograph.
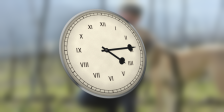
4:14
